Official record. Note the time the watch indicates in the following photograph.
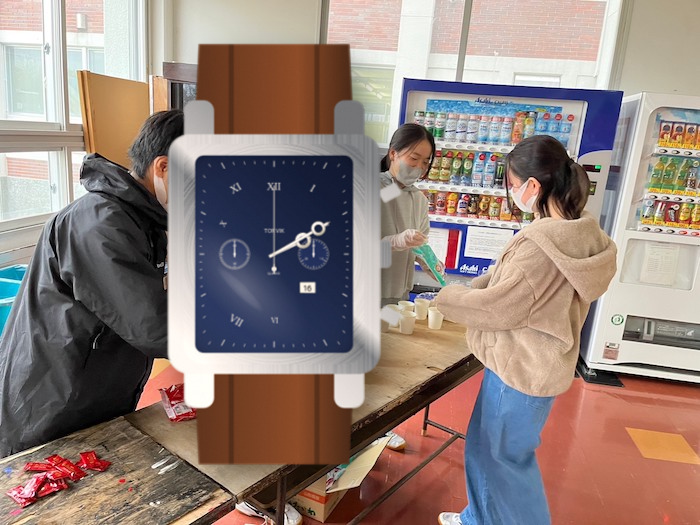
2:10
